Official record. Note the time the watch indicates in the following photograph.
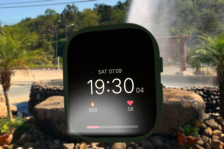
19:30
